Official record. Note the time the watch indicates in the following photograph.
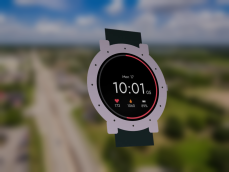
10:01
